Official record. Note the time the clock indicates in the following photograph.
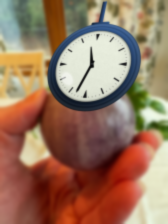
11:33
